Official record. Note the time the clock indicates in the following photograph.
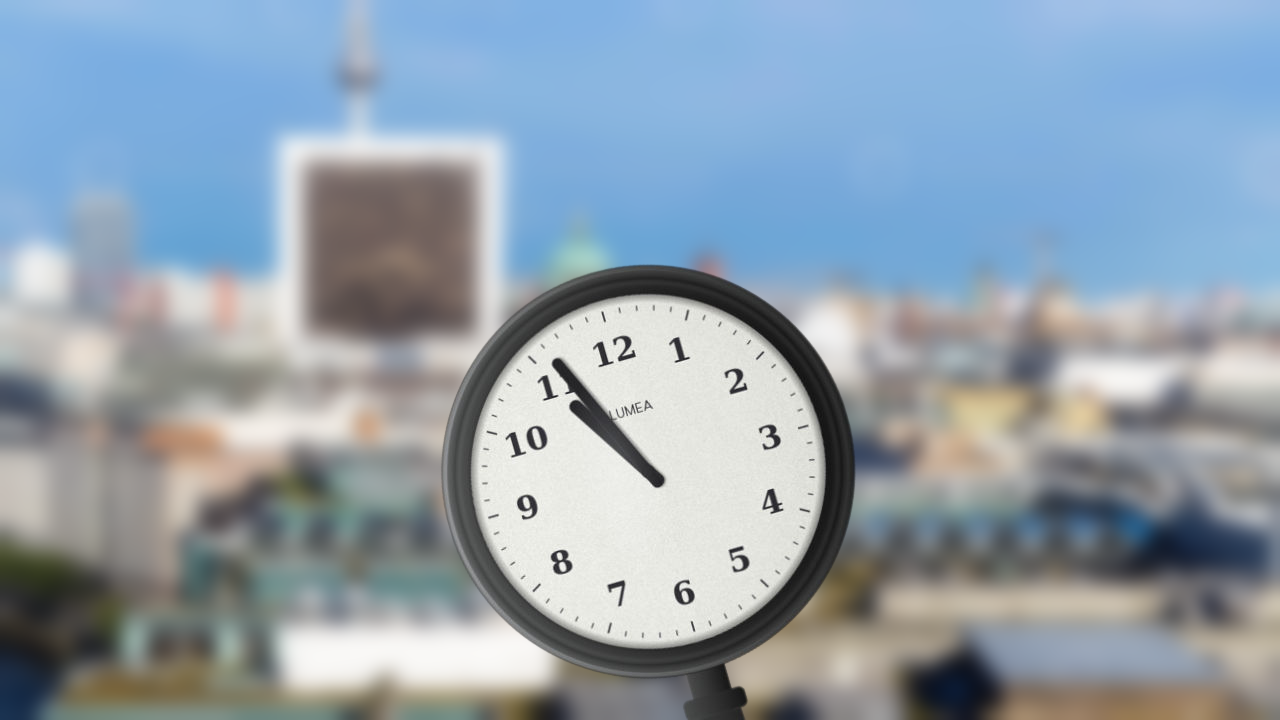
10:56
